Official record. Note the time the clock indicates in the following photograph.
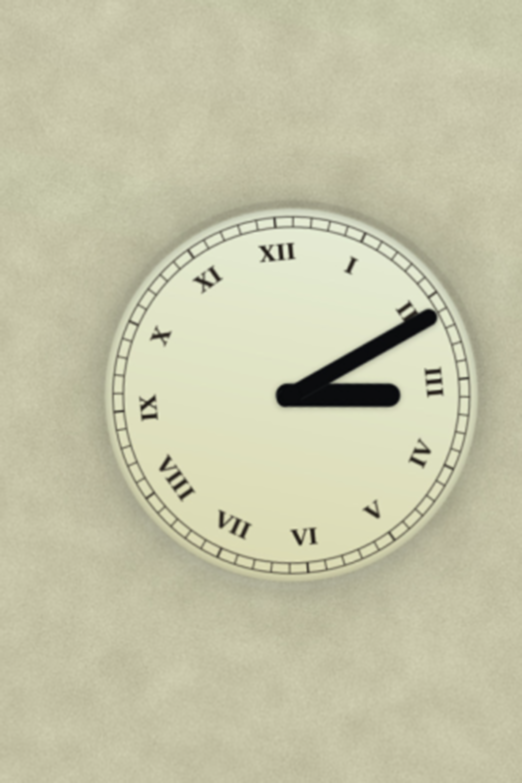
3:11
